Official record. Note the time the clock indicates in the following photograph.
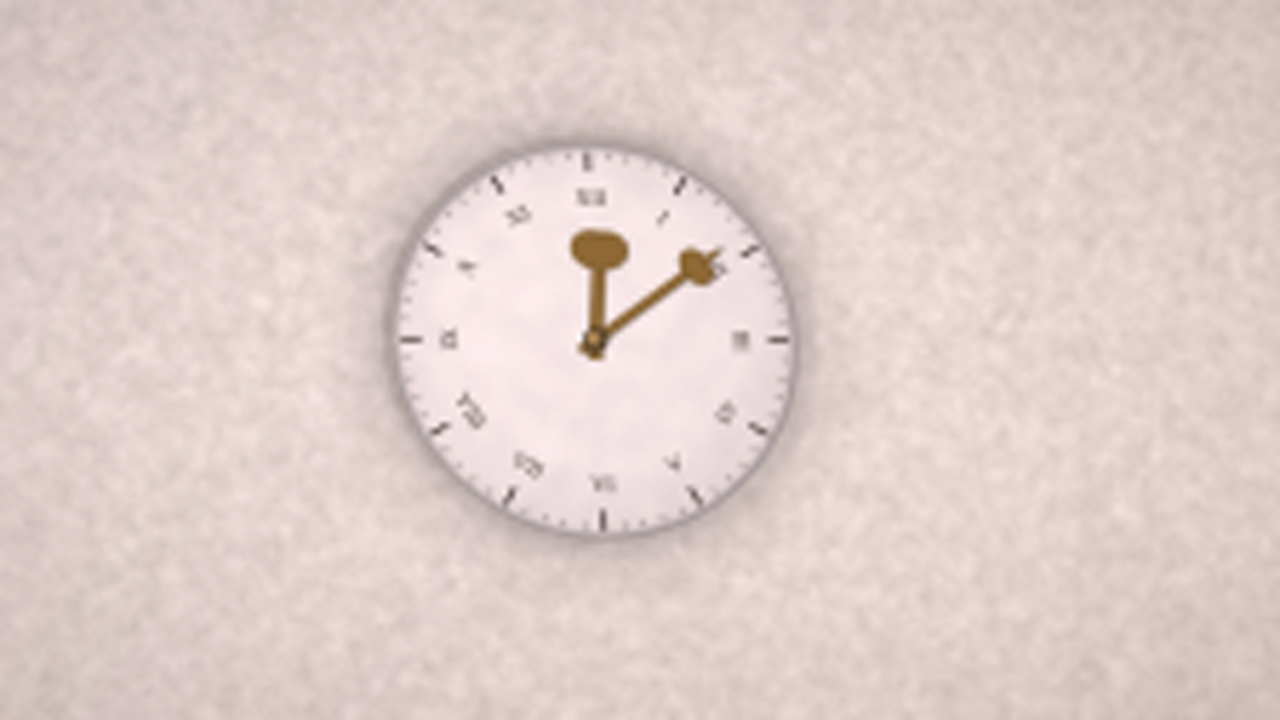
12:09
